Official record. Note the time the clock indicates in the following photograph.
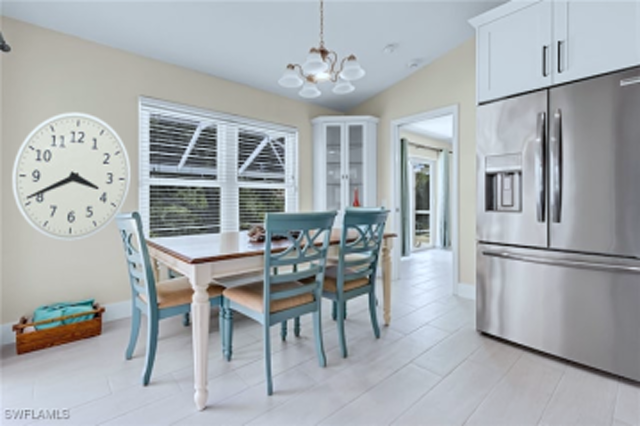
3:41
